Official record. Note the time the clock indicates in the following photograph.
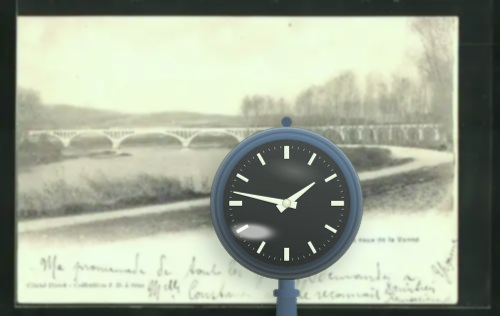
1:47
